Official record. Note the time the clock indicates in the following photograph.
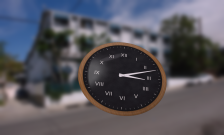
3:12
